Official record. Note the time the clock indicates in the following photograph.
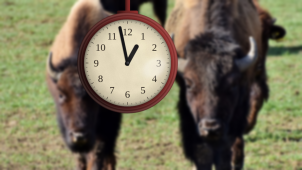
12:58
